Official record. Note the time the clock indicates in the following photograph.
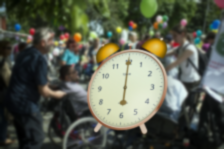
6:00
